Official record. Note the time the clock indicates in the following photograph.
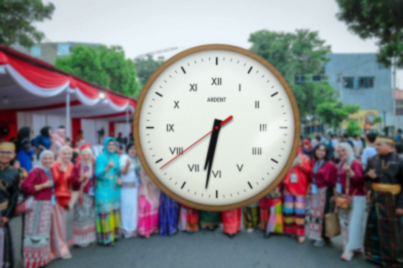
6:31:39
